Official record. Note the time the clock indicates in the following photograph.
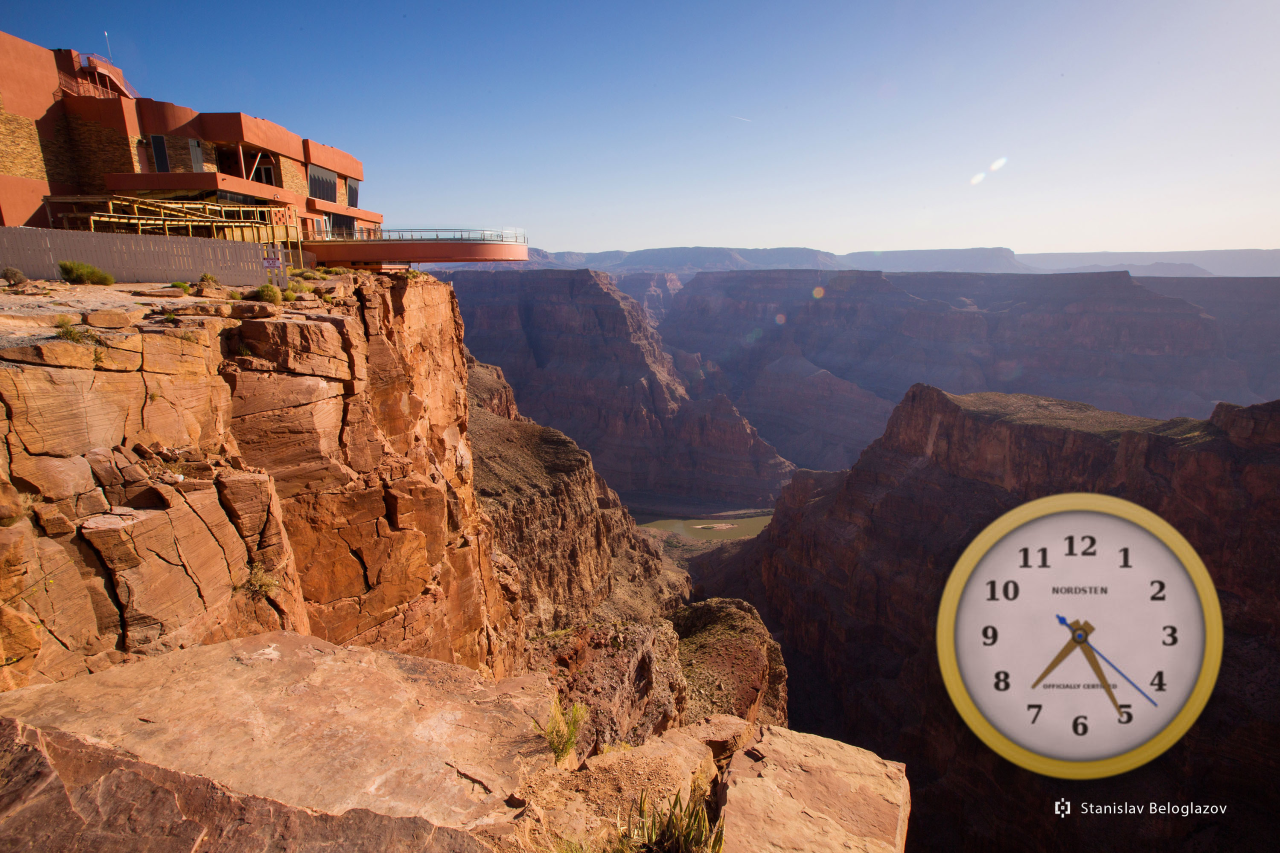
7:25:22
